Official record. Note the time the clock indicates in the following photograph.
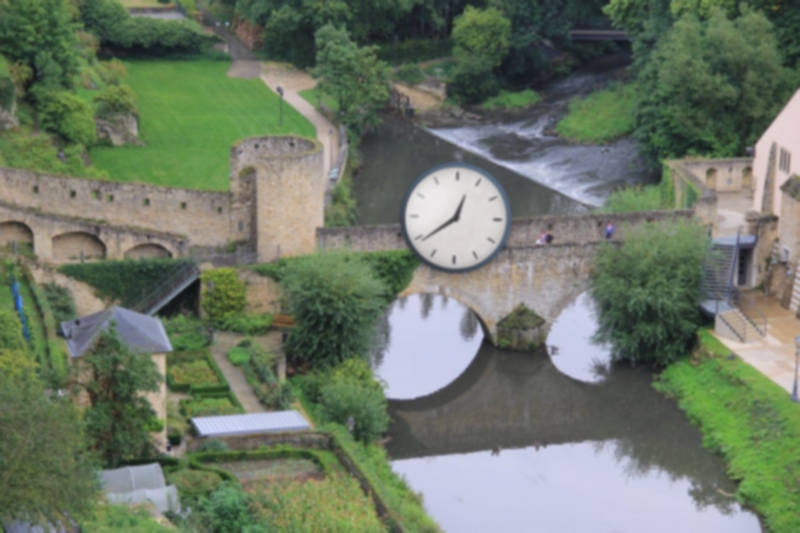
12:39
